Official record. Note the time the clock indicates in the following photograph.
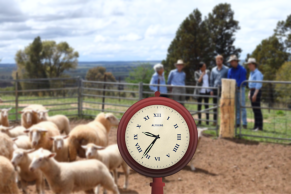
9:36
